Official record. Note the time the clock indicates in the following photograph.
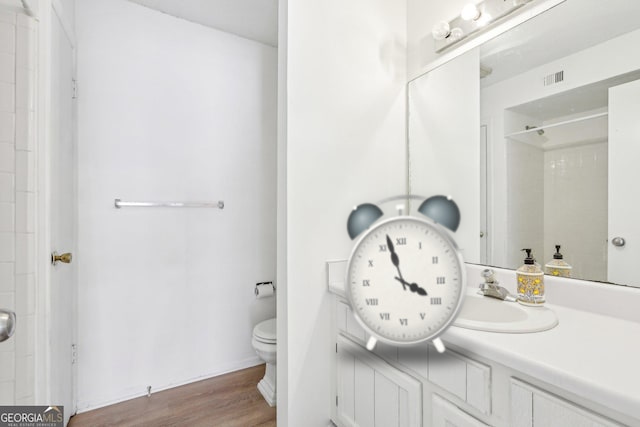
3:57
